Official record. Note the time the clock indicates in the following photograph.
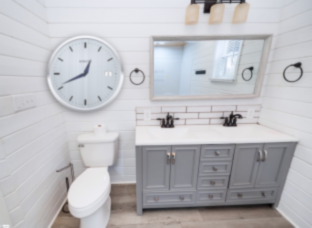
12:41
